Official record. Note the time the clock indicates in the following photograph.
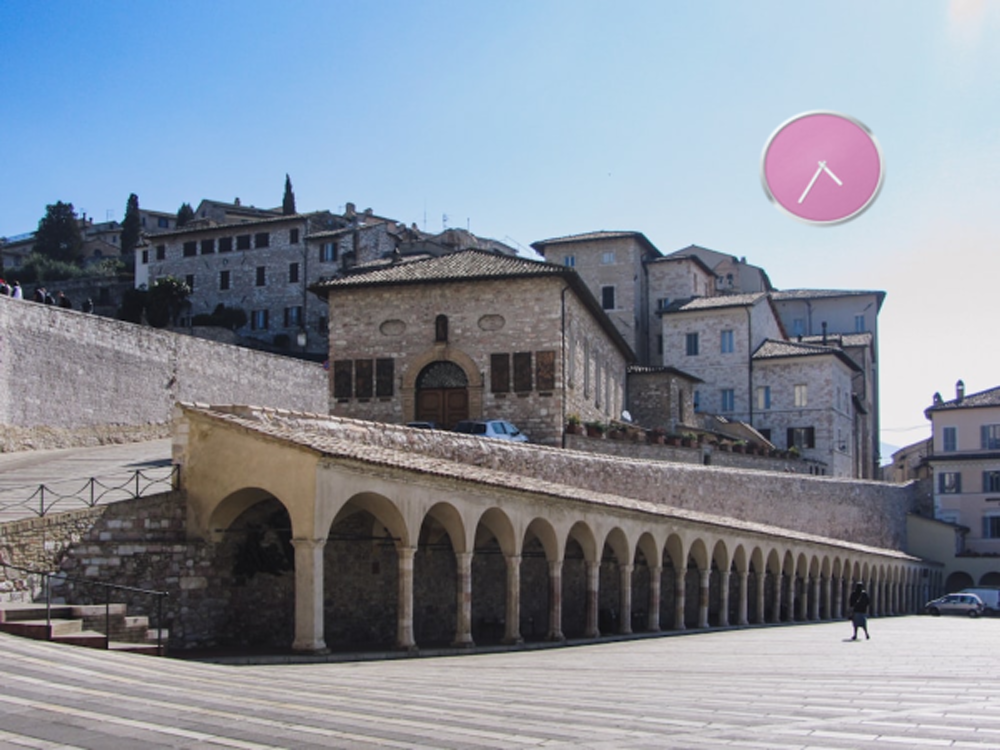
4:35
